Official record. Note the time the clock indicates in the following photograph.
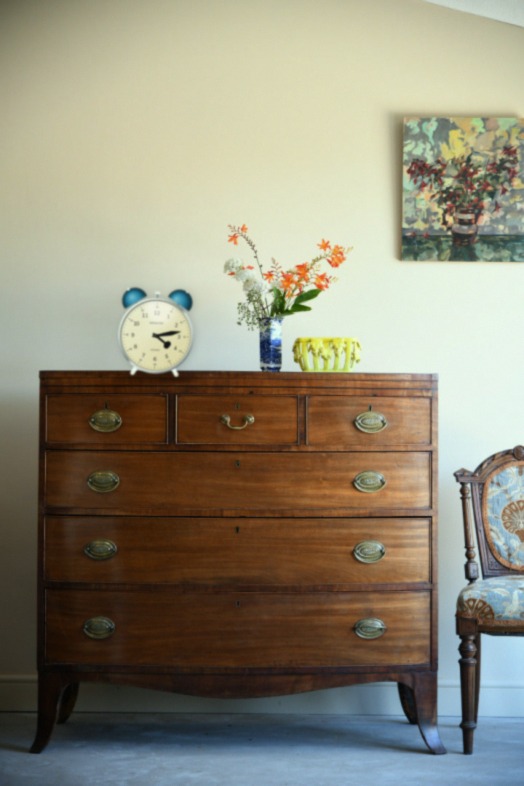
4:13
